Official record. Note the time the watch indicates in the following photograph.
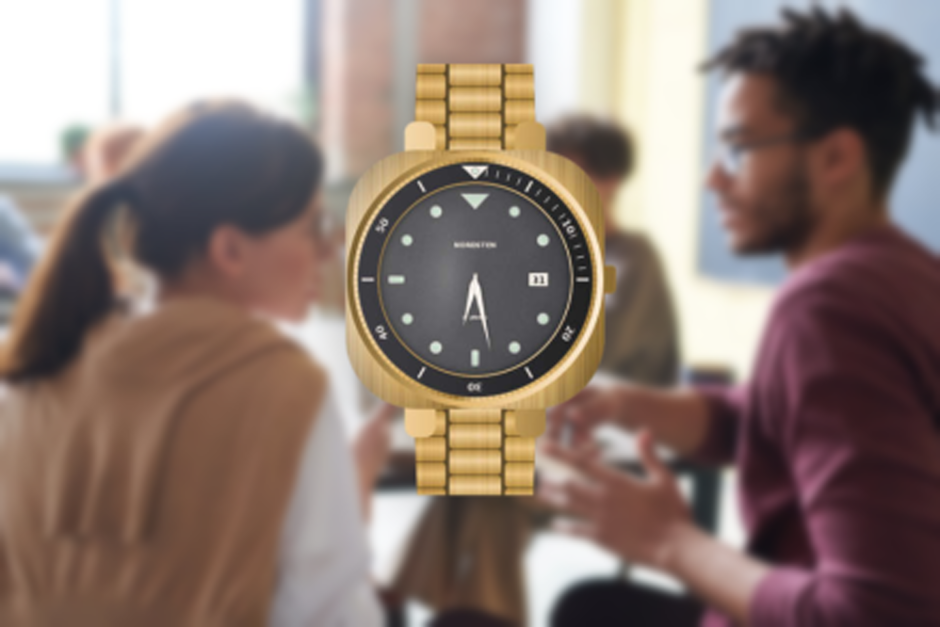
6:28
